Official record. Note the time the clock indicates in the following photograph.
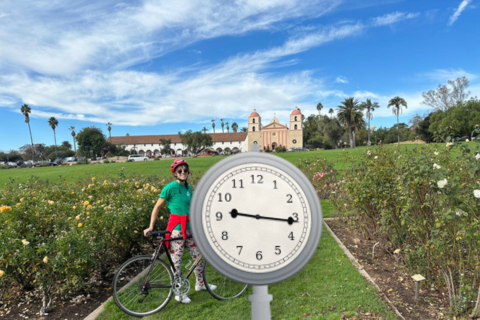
9:16
